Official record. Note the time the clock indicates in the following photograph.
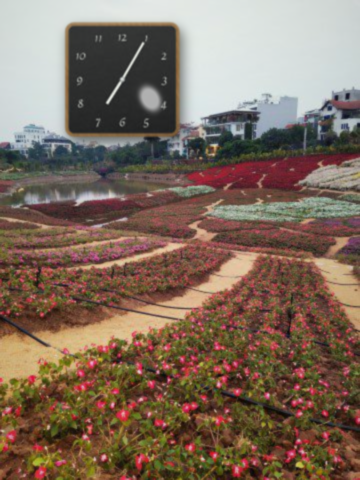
7:05
